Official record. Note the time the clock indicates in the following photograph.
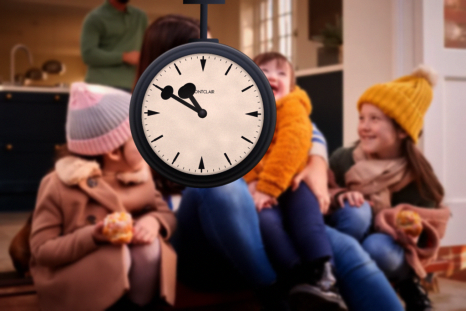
10:50
